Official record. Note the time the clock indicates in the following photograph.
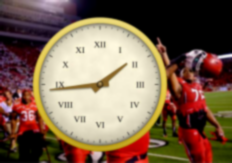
1:44
